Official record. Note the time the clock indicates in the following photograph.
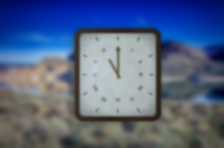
11:00
